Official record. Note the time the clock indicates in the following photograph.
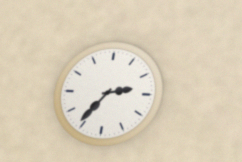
2:36
